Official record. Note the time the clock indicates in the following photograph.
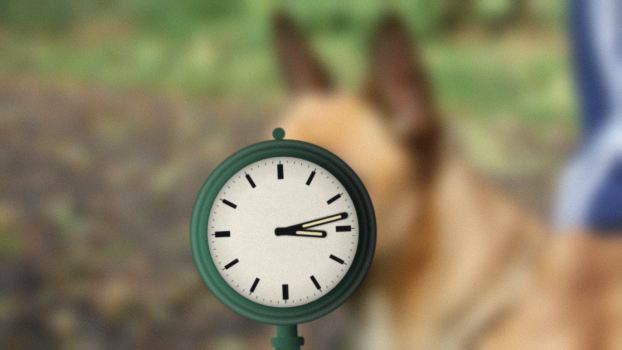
3:13
